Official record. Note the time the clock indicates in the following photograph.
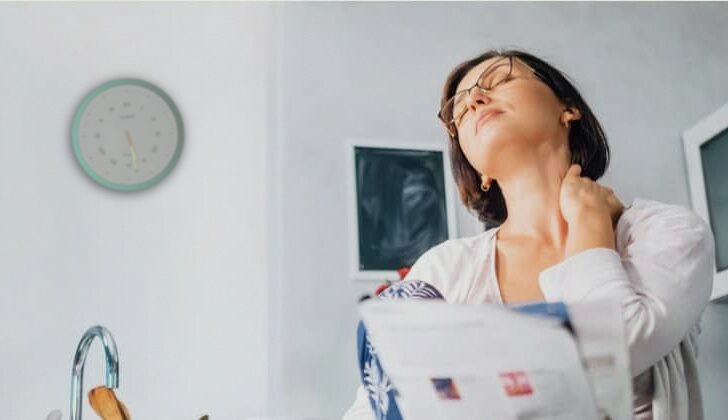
5:28
